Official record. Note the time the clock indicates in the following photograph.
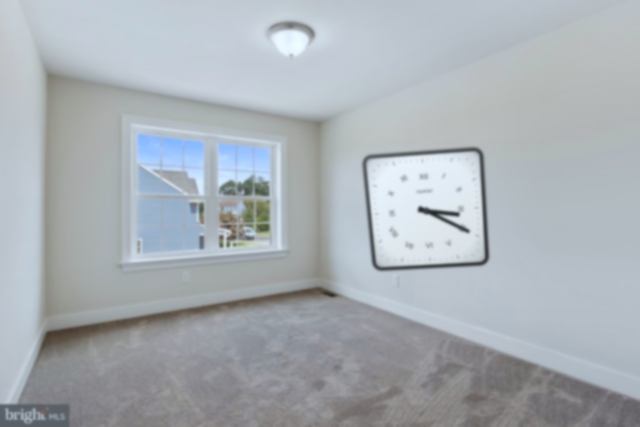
3:20
